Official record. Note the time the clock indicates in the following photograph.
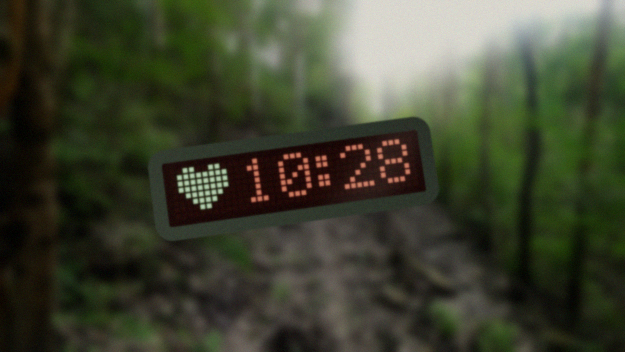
10:28
